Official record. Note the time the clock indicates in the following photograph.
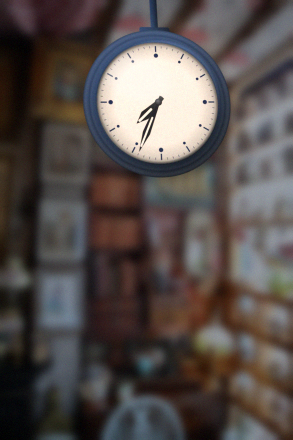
7:34
